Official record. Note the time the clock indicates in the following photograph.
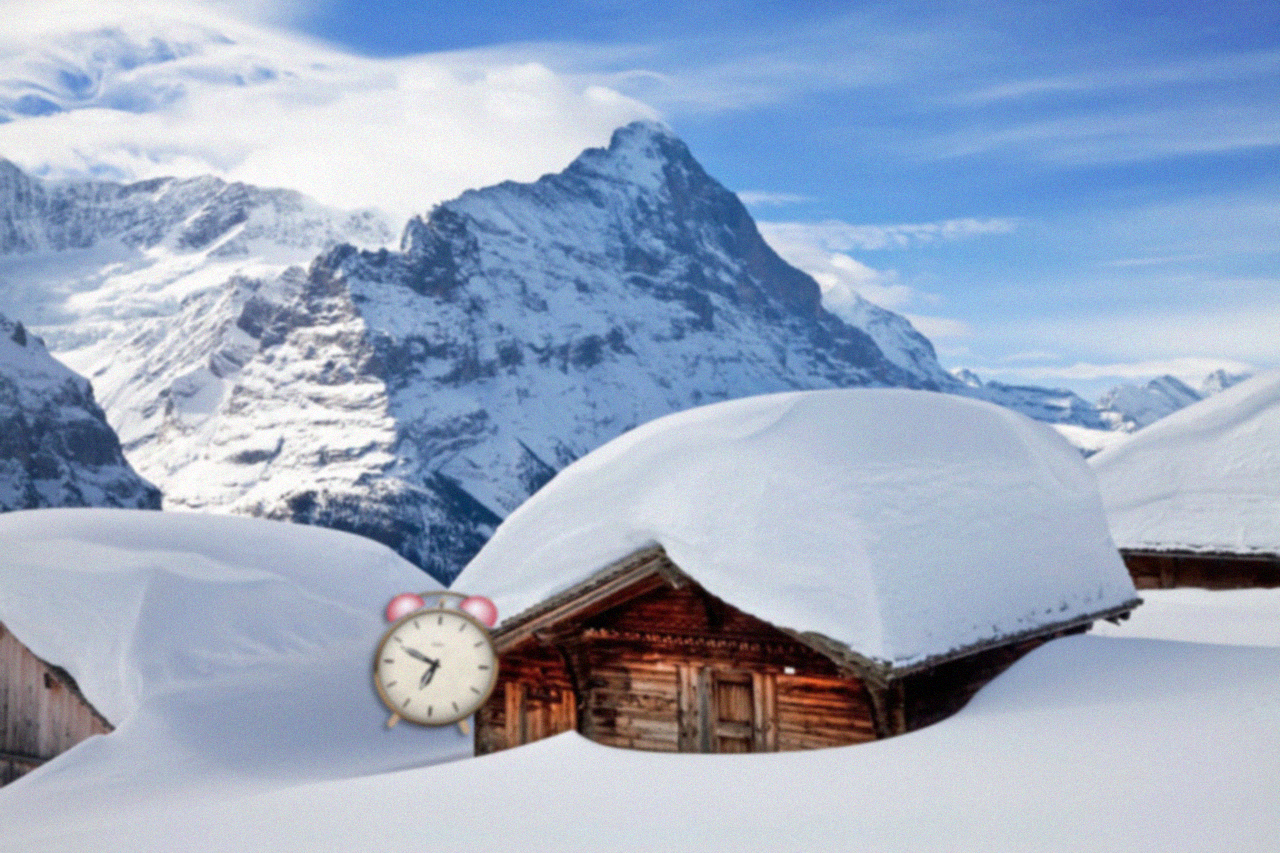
6:49
